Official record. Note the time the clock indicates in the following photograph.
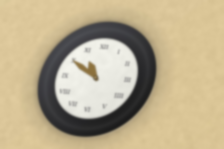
10:50
